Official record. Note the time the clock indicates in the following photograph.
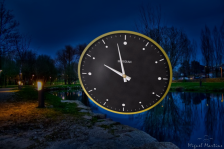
9:58
